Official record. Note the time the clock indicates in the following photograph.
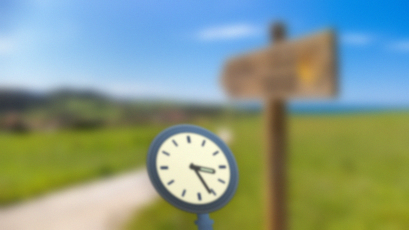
3:26
